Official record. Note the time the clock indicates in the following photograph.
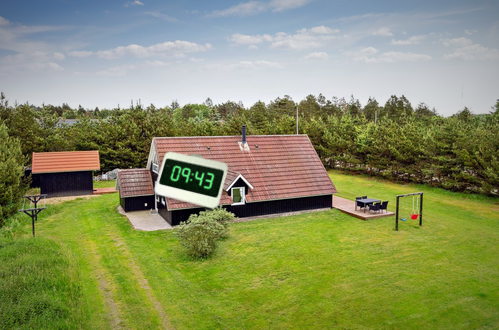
9:43
